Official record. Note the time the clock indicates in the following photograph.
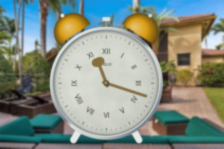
11:18
